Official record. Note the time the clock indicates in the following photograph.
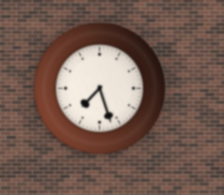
7:27
